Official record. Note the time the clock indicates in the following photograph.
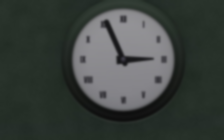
2:56
